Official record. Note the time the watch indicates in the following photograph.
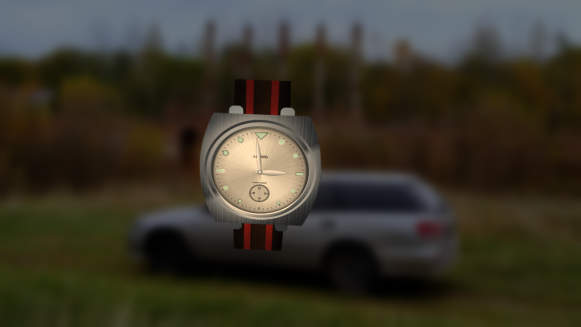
2:59
